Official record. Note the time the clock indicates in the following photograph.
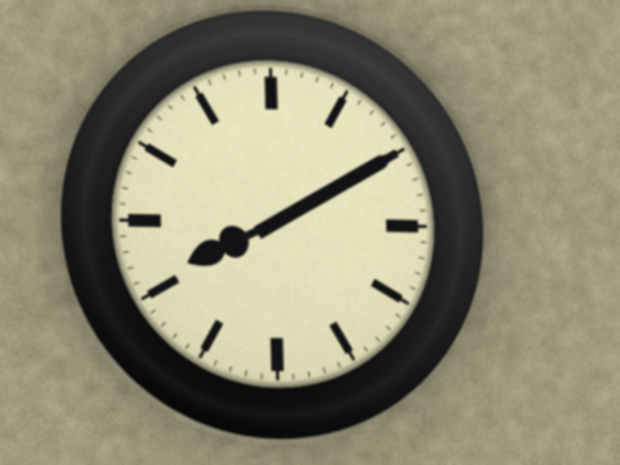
8:10
